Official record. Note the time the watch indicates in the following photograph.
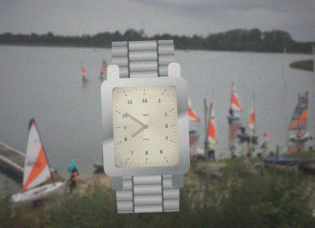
7:51
